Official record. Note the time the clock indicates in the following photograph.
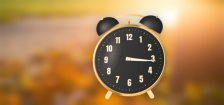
3:16
